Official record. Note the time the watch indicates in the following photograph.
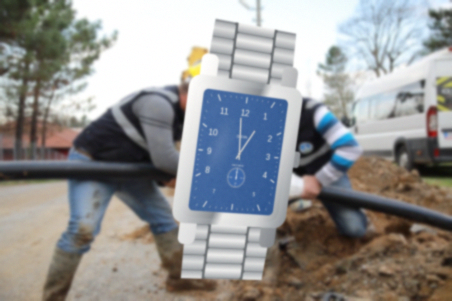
12:59
